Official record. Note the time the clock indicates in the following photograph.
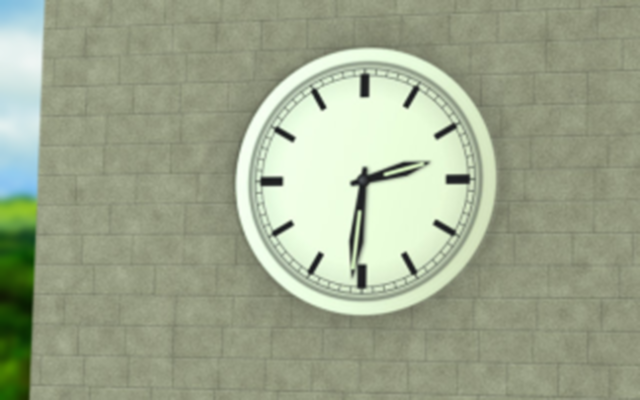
2:31
